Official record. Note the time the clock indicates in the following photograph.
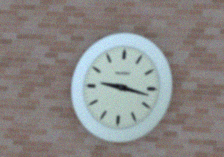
9:17
